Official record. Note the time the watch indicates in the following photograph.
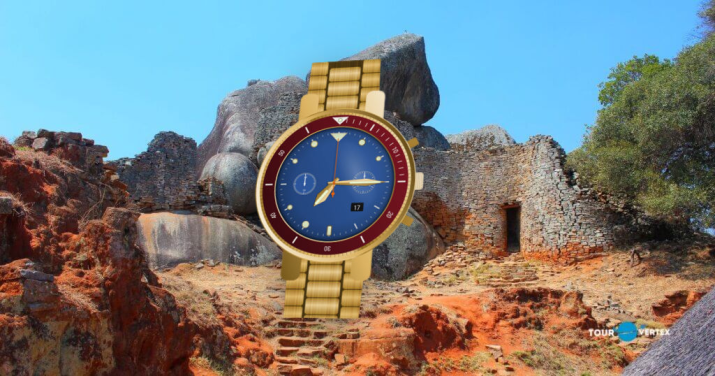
7:15
